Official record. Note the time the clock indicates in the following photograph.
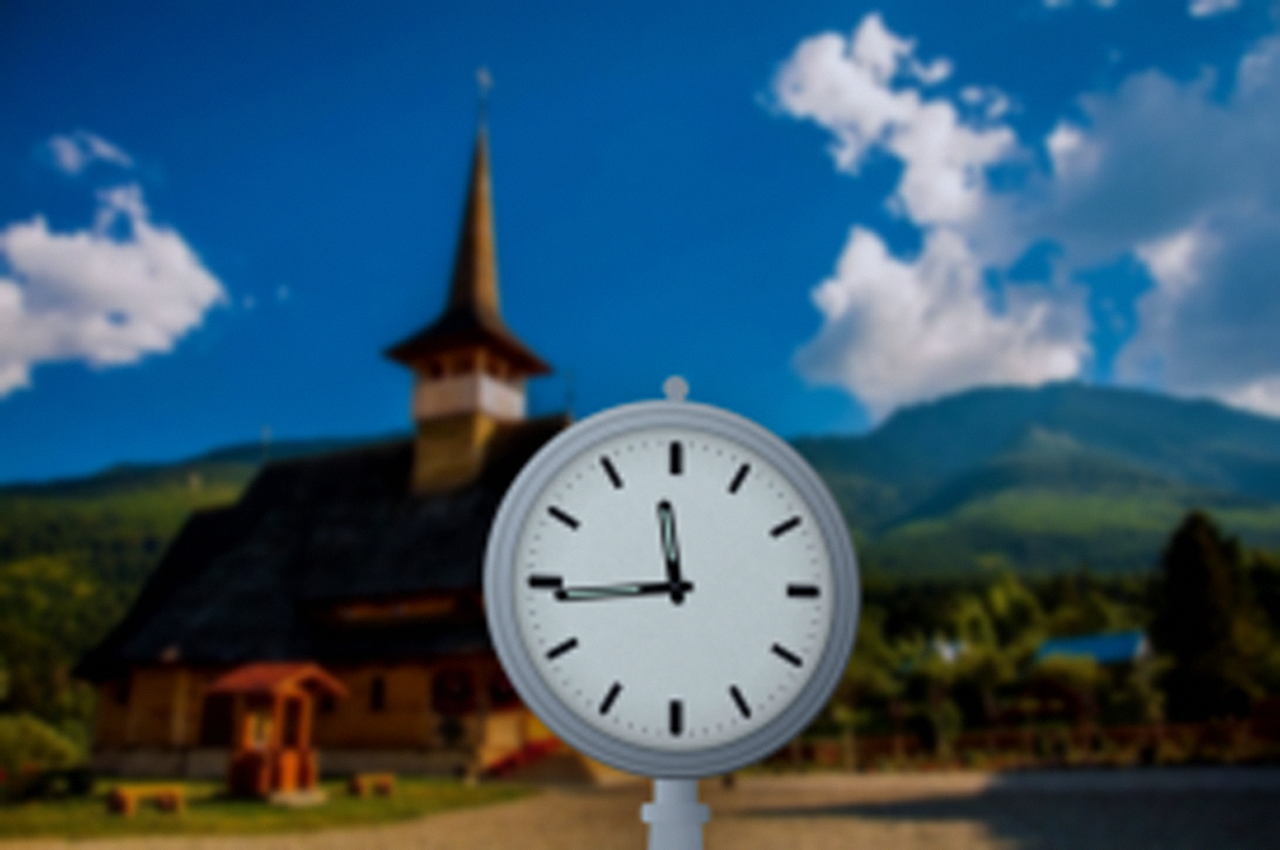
11:44
